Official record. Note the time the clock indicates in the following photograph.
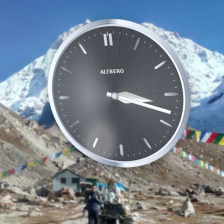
3:18
